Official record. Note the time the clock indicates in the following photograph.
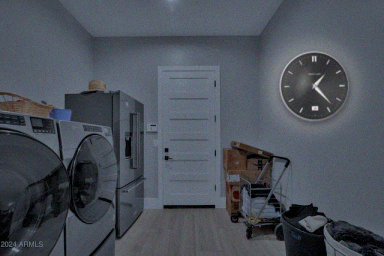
1:23
